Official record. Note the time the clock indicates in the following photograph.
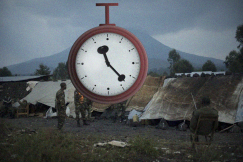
11:23
